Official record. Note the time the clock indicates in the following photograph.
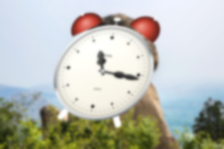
11:16
